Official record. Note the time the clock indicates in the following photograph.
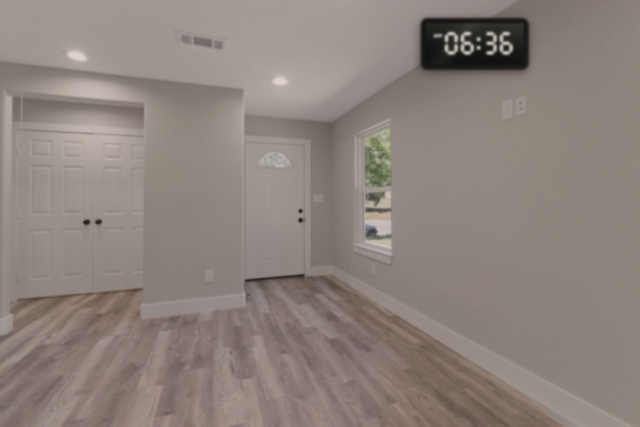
6:36
